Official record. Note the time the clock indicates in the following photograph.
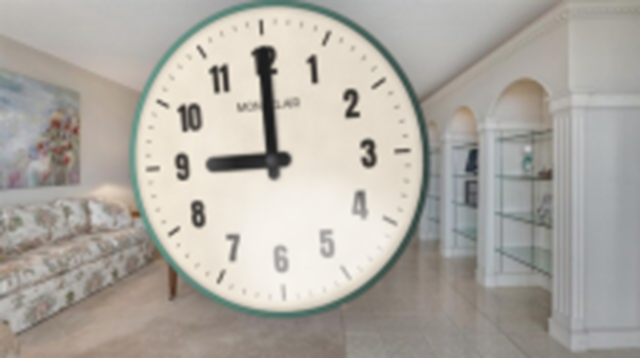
9:00
